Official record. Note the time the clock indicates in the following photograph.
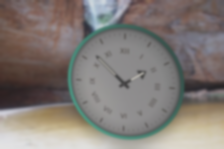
1:52
